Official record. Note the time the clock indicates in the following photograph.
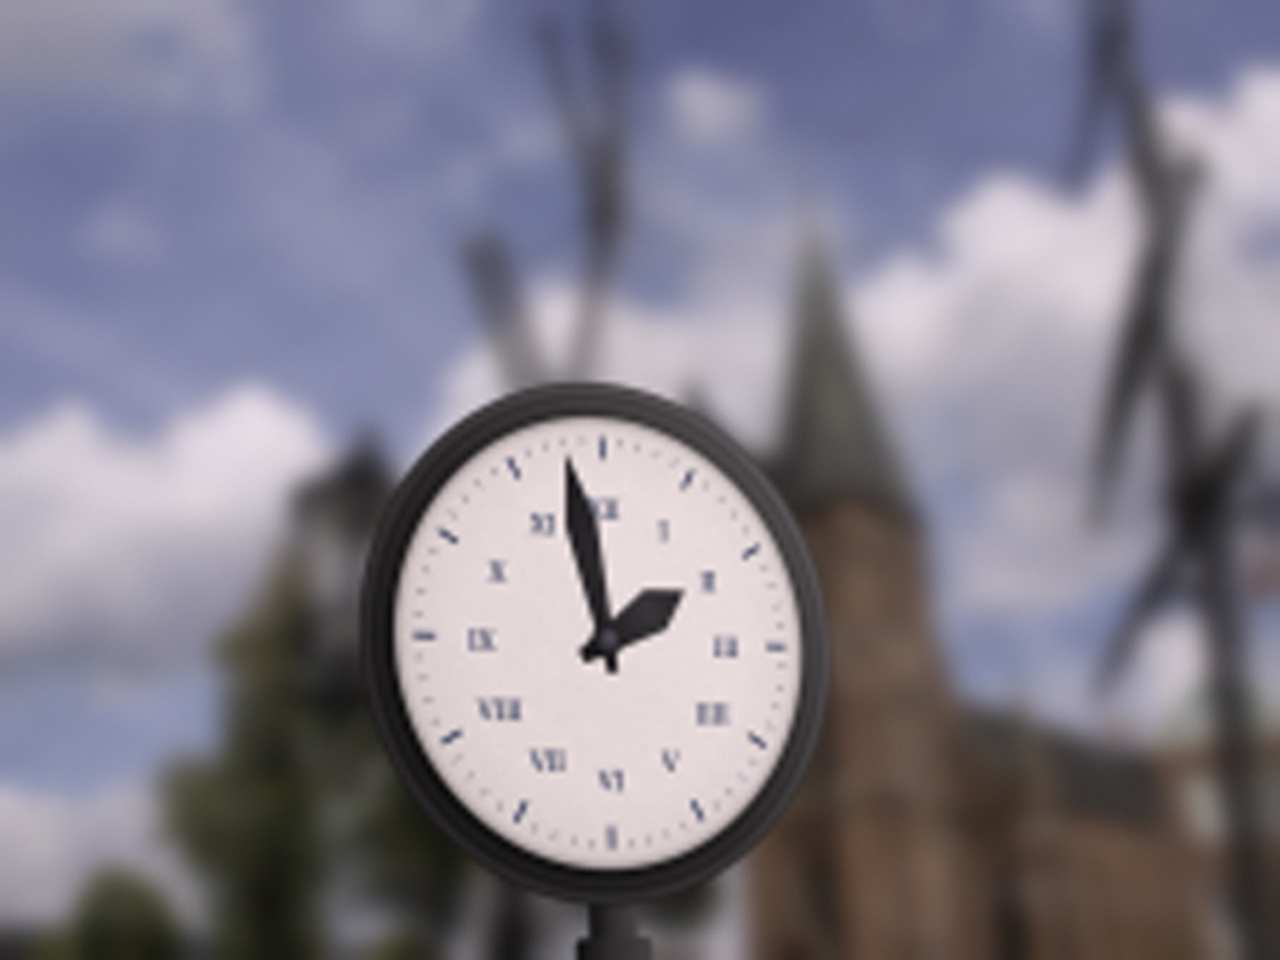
1:58
